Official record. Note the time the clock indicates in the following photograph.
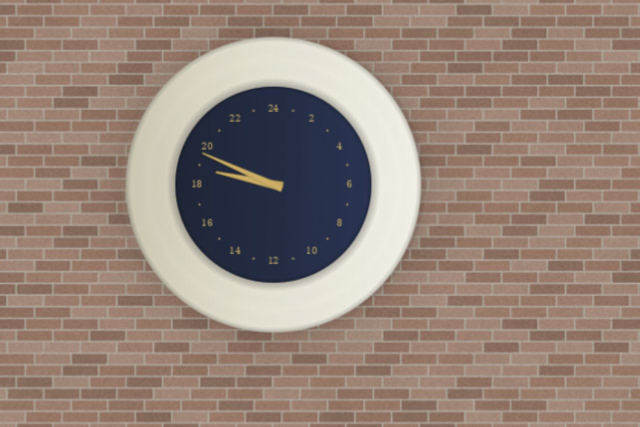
18:49
